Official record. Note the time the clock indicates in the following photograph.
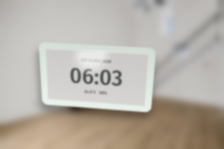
6:03
